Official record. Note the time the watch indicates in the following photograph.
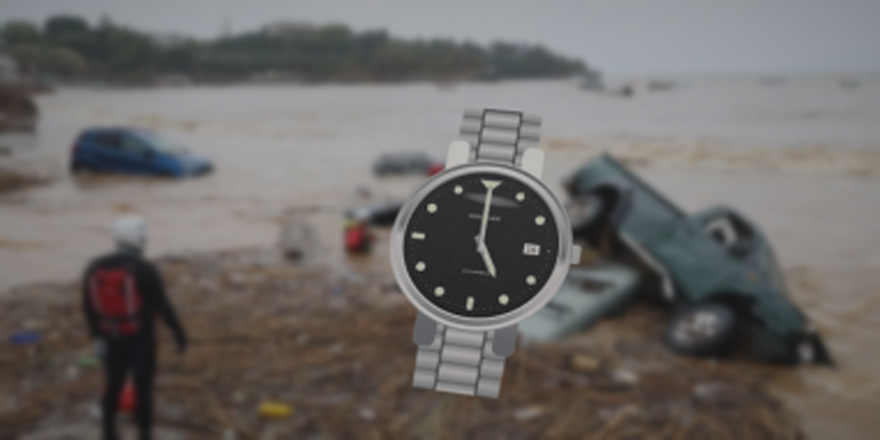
5:00
